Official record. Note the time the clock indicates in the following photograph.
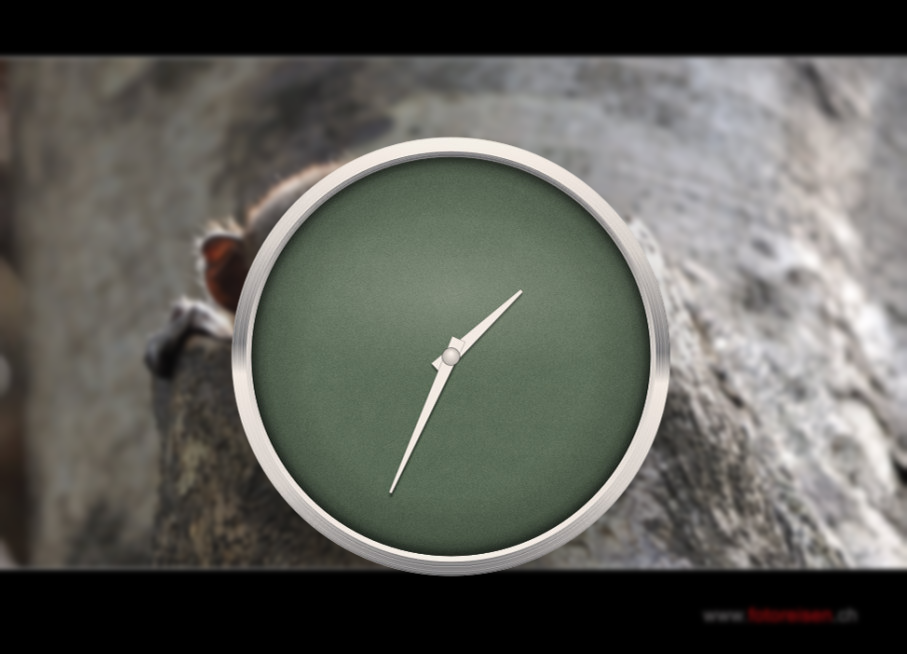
1:34
